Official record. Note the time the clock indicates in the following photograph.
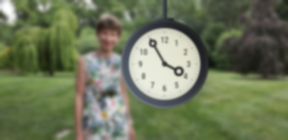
3:55
